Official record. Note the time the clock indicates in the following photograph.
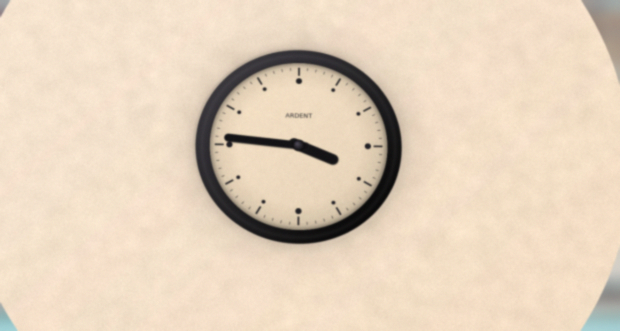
3:46
